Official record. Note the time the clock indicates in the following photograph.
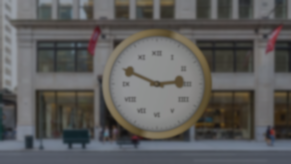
2:49
